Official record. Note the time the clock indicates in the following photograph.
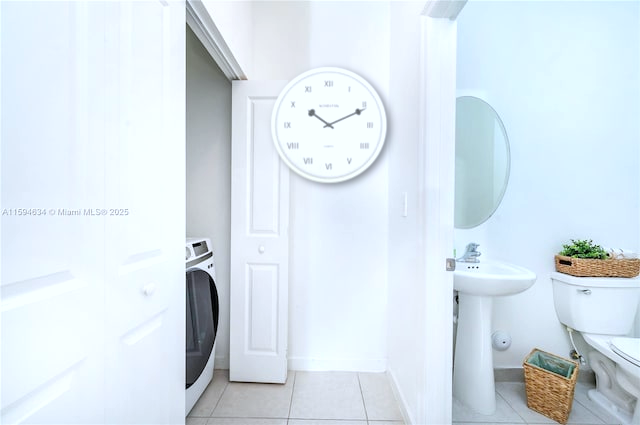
10:11
